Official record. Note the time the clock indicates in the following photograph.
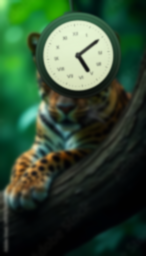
5:10
